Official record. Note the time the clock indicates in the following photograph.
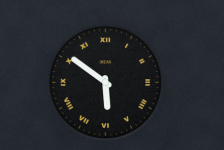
5:51
